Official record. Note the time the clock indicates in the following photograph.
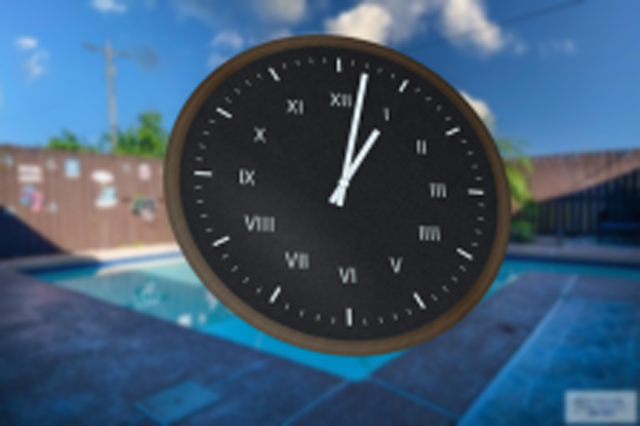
1:02
